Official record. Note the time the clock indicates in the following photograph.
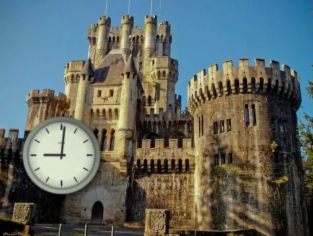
9:01
